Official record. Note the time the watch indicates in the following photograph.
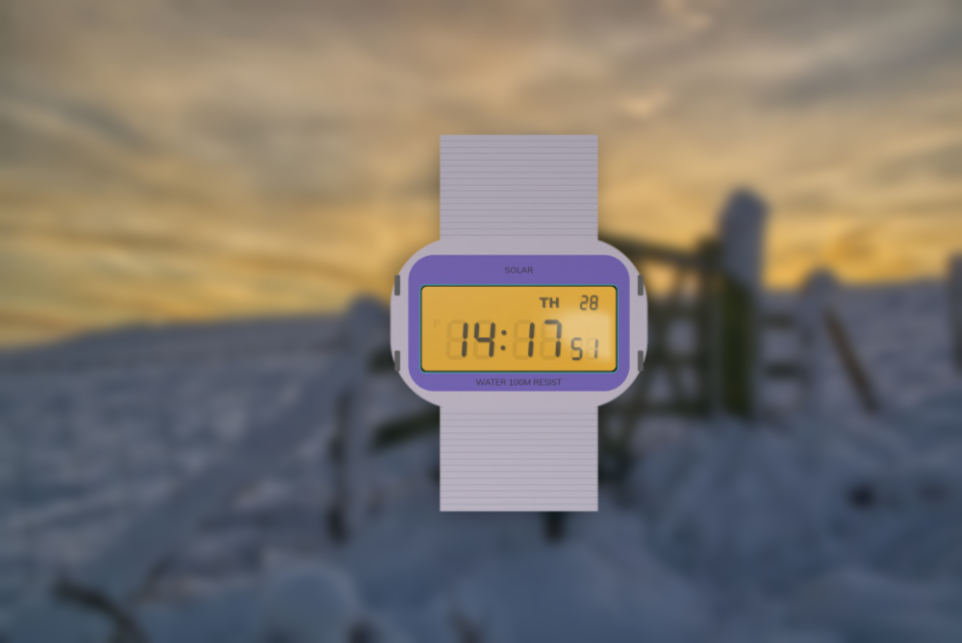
14:17:51
